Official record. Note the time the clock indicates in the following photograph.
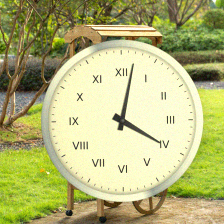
4:02
